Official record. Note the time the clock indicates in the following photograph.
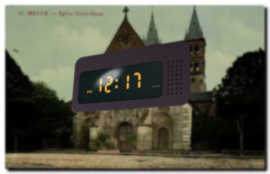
12:17
